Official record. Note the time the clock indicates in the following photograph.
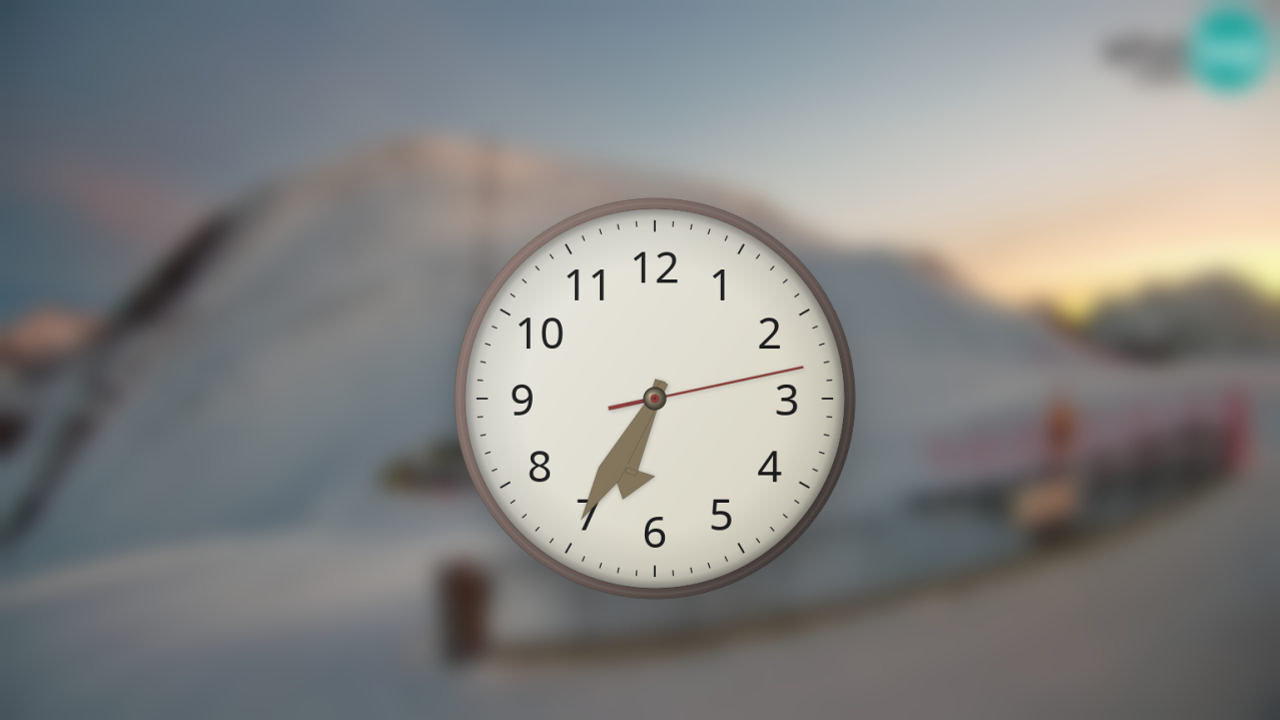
6:35:13
